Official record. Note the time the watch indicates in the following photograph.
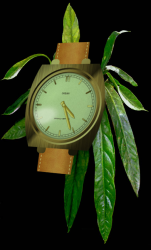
4:26
